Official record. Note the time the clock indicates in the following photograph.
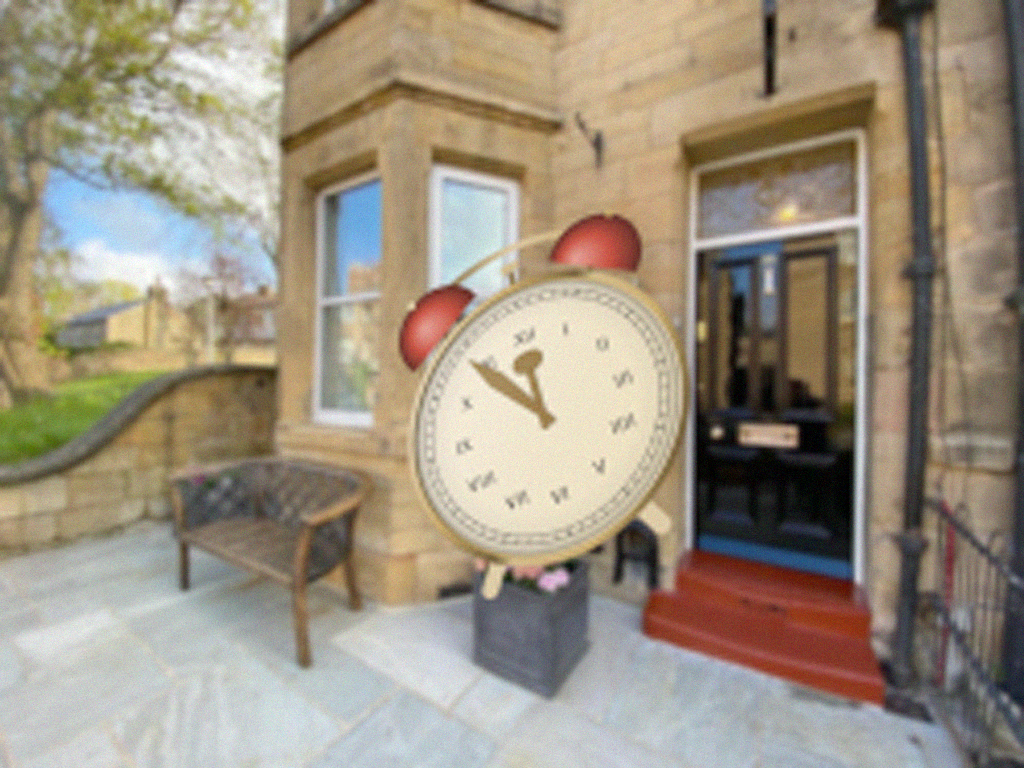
11:54
